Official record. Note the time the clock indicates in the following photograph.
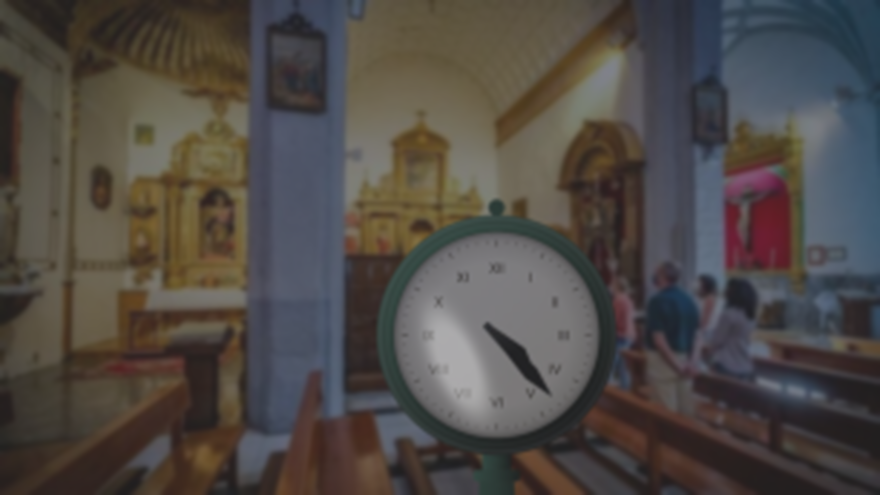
4:23
